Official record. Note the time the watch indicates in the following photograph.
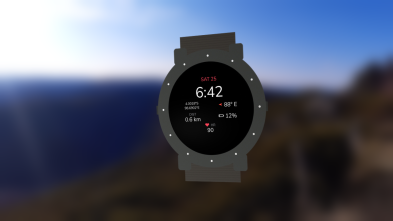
6:42
